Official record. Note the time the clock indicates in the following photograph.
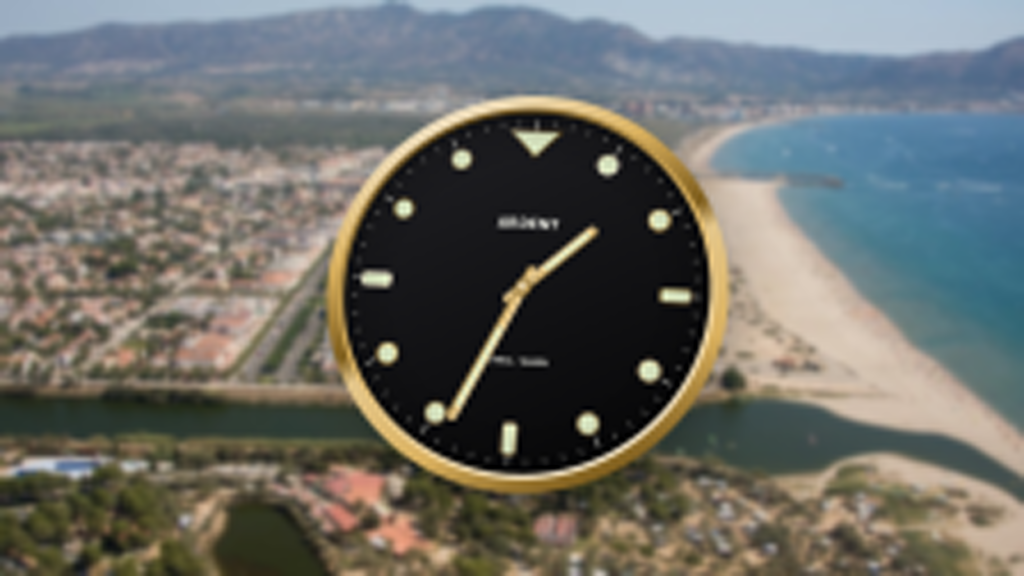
1:34
